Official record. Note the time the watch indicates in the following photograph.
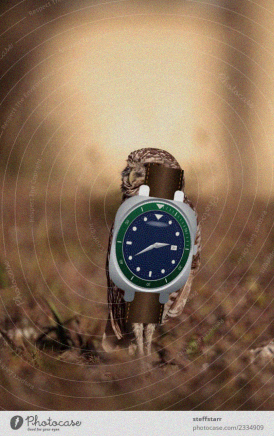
2:40
